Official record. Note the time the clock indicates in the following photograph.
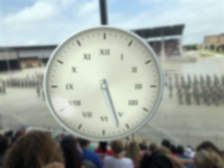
5:27
